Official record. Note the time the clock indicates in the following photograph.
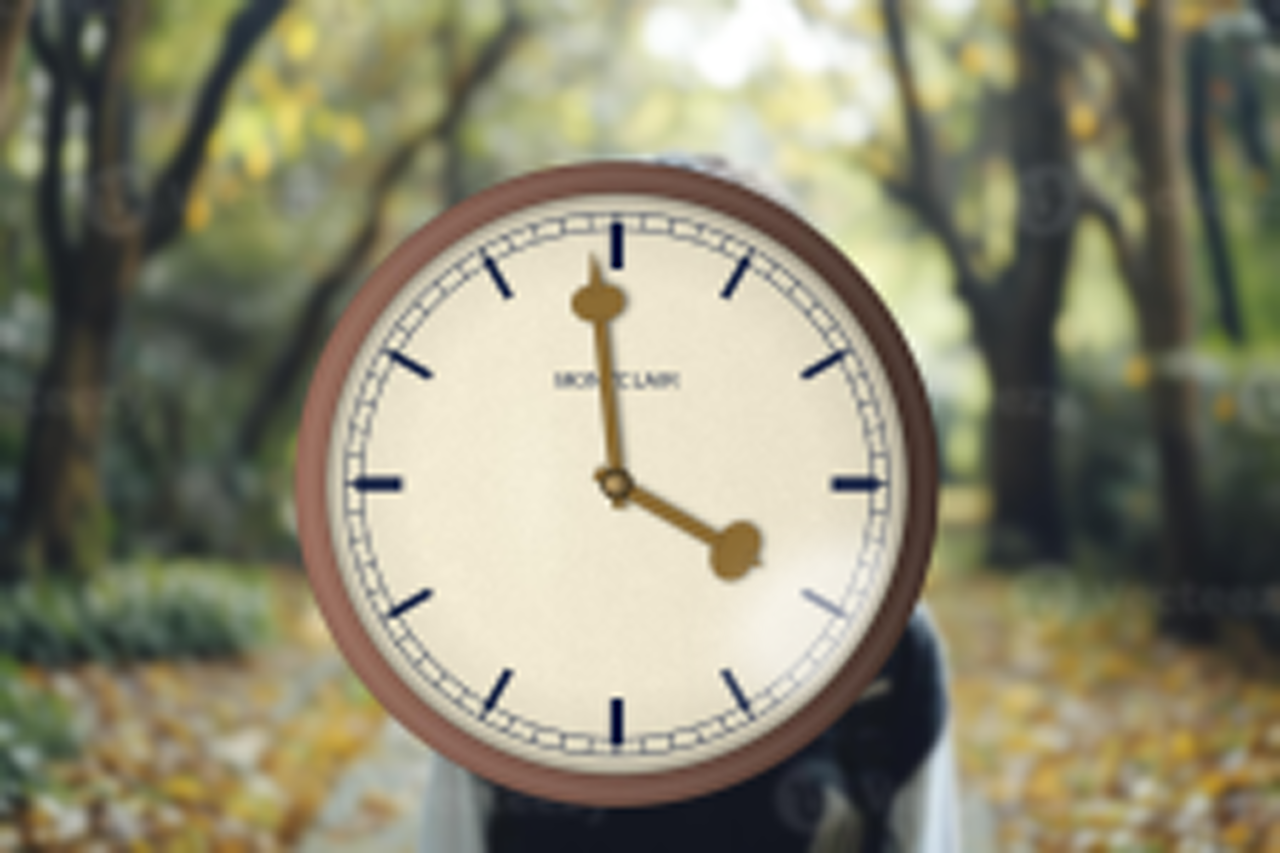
3:59
